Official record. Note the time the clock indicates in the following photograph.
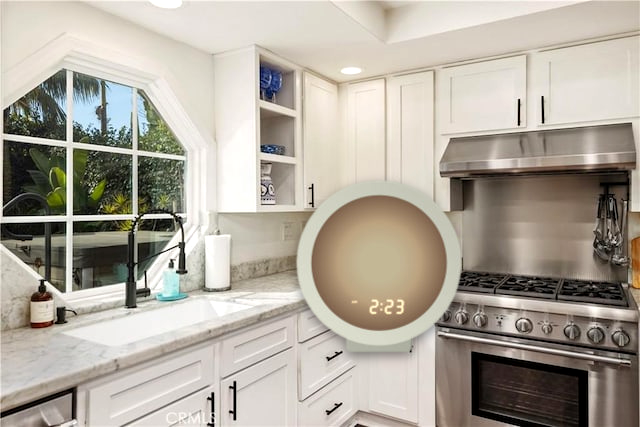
2:23
